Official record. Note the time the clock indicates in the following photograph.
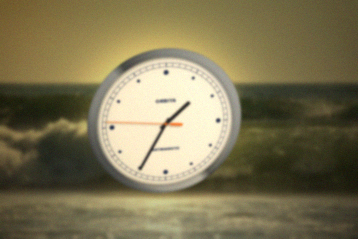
1:34:46
